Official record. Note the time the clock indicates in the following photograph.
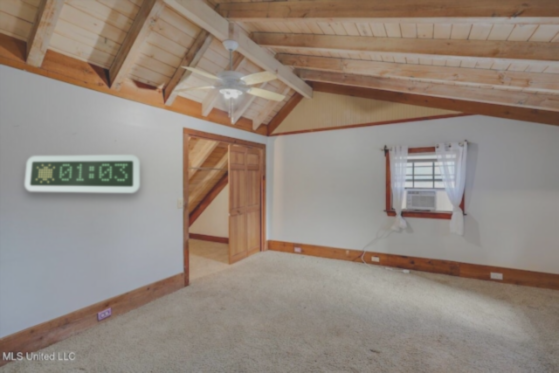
1:03
